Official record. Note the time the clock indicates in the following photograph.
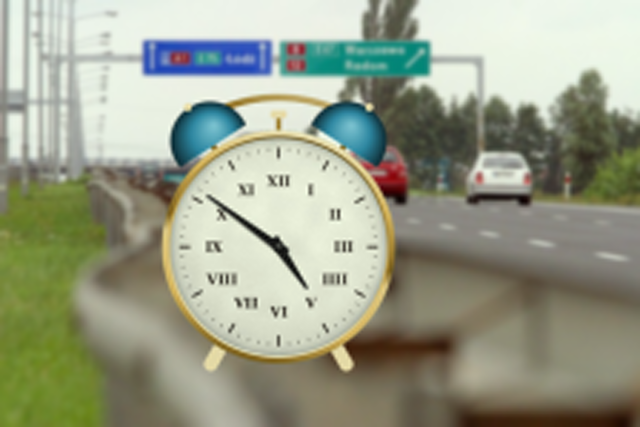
4:51
